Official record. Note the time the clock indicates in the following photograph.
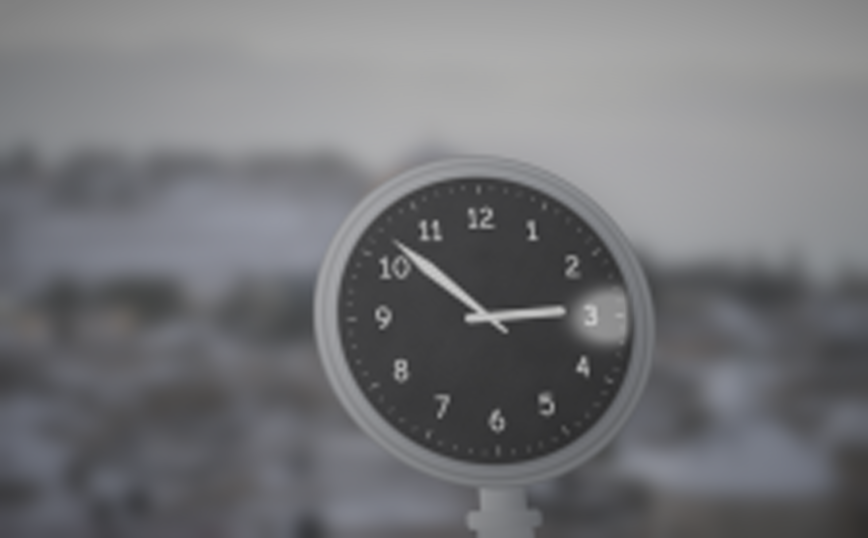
2:52
